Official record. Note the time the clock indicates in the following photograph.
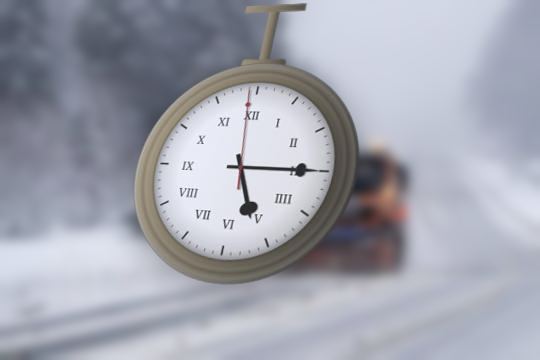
5:14:59
